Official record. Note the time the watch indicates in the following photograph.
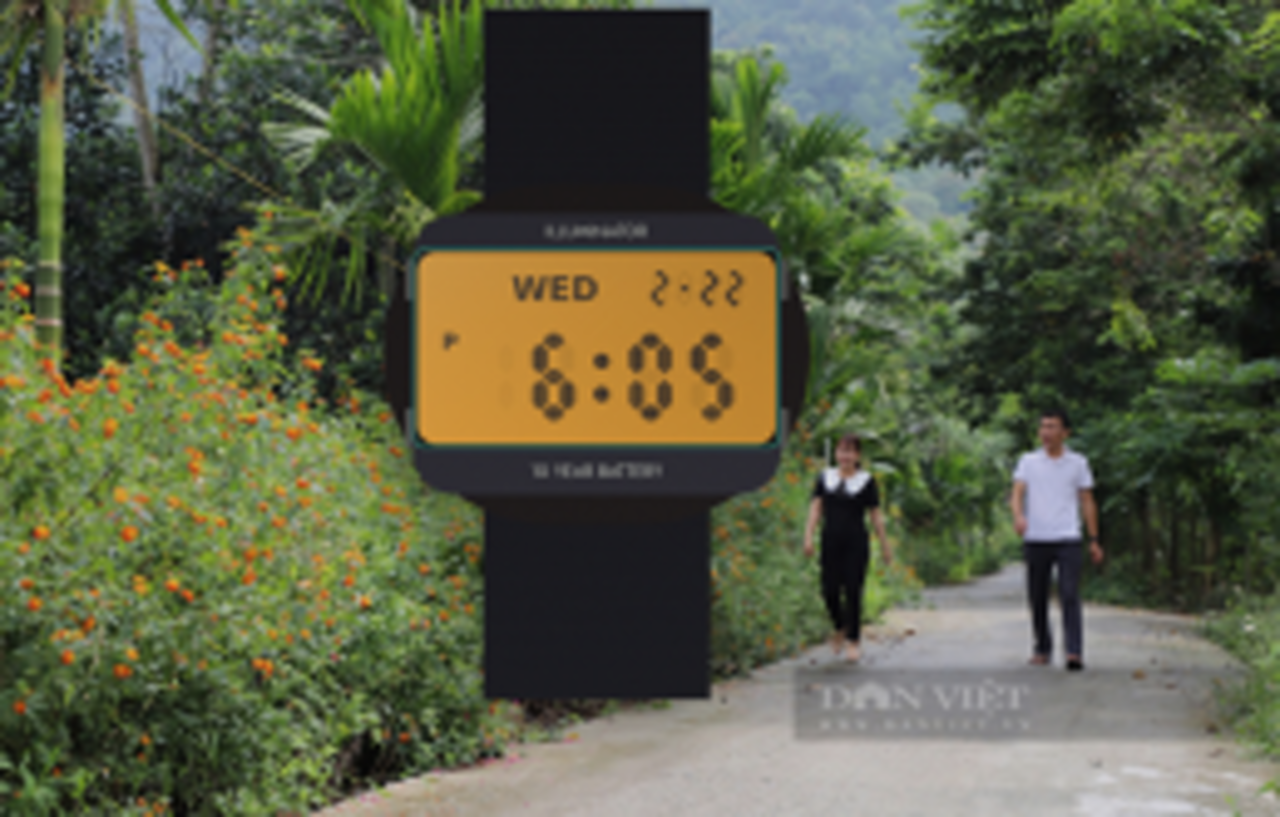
6:05
